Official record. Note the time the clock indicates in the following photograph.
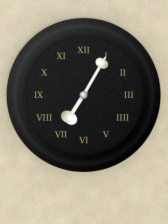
7:05
